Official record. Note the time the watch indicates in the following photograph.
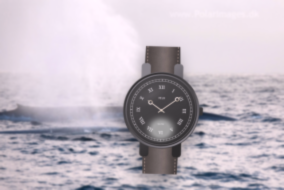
10:09
